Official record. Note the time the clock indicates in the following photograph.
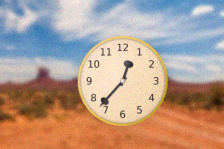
12:37
